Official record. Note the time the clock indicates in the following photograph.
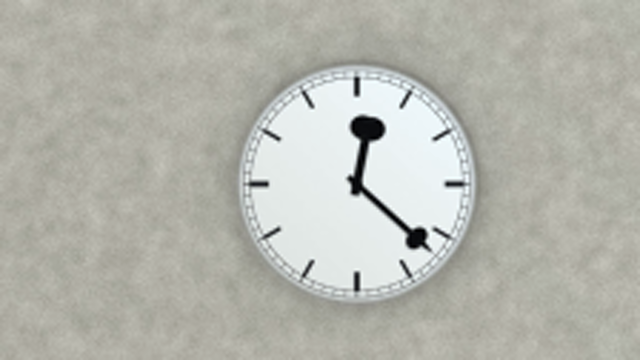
12:22
